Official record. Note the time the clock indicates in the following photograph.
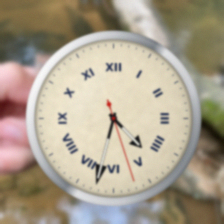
4:32:27
